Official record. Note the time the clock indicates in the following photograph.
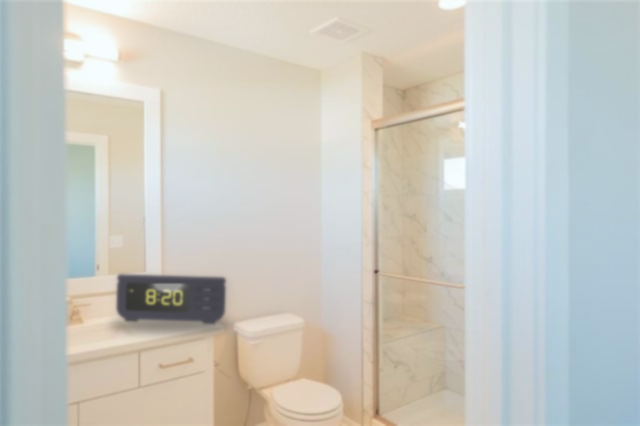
8:20
